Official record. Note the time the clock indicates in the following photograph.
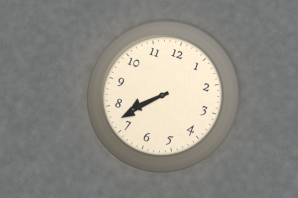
7:37
